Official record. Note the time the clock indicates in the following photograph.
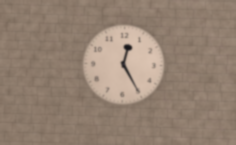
12:25
